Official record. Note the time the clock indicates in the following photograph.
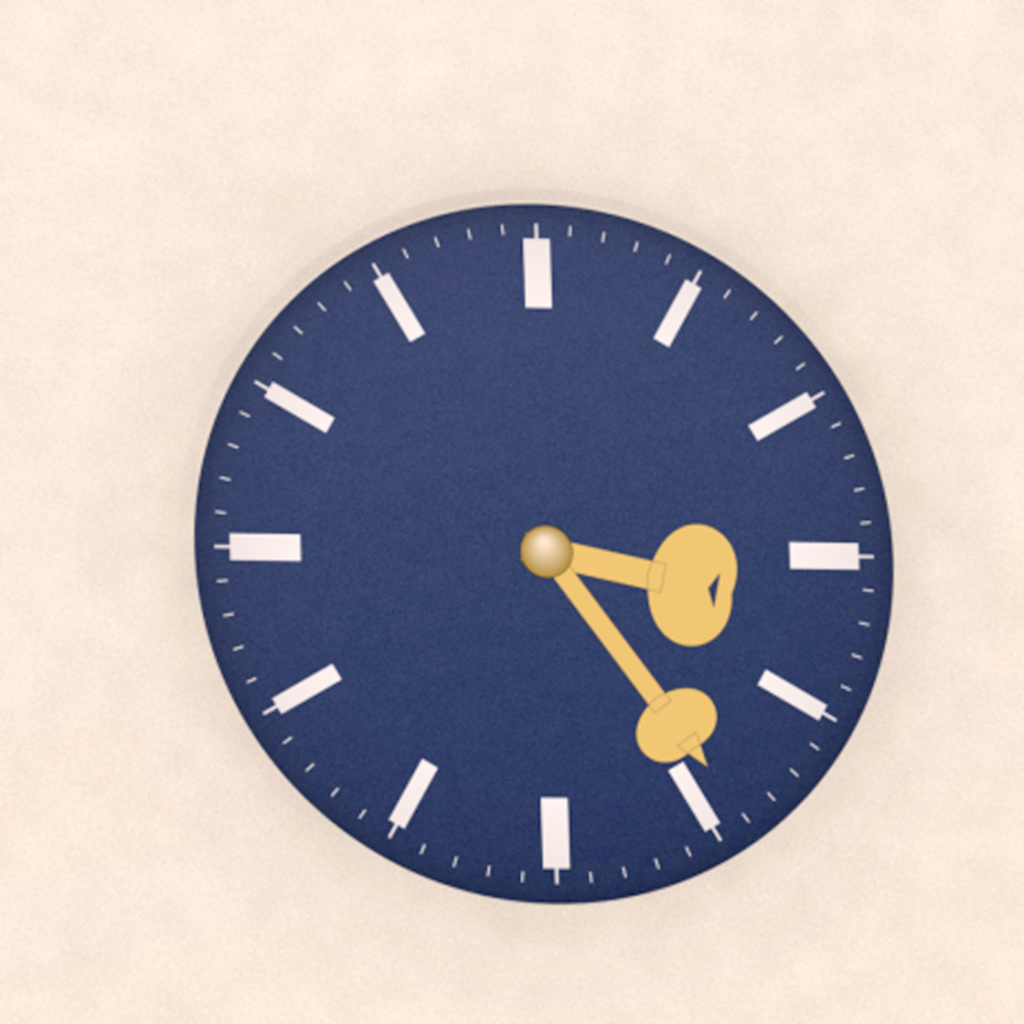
3:24
